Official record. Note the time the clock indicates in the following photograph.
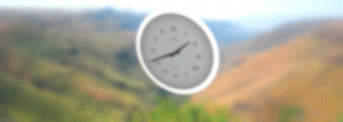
1:41
